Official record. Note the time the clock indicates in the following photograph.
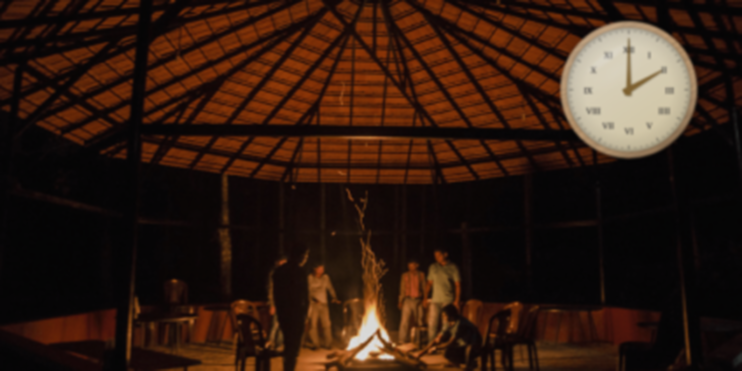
2:00
